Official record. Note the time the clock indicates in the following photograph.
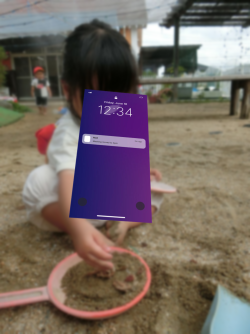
12:34
